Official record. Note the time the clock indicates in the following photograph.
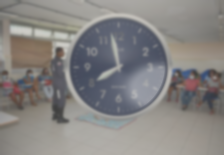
7:58
